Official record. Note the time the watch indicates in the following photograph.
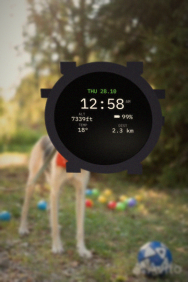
12:58
